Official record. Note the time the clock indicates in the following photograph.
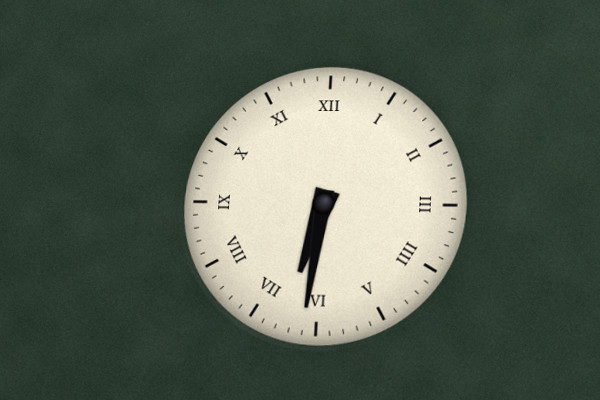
6:31
